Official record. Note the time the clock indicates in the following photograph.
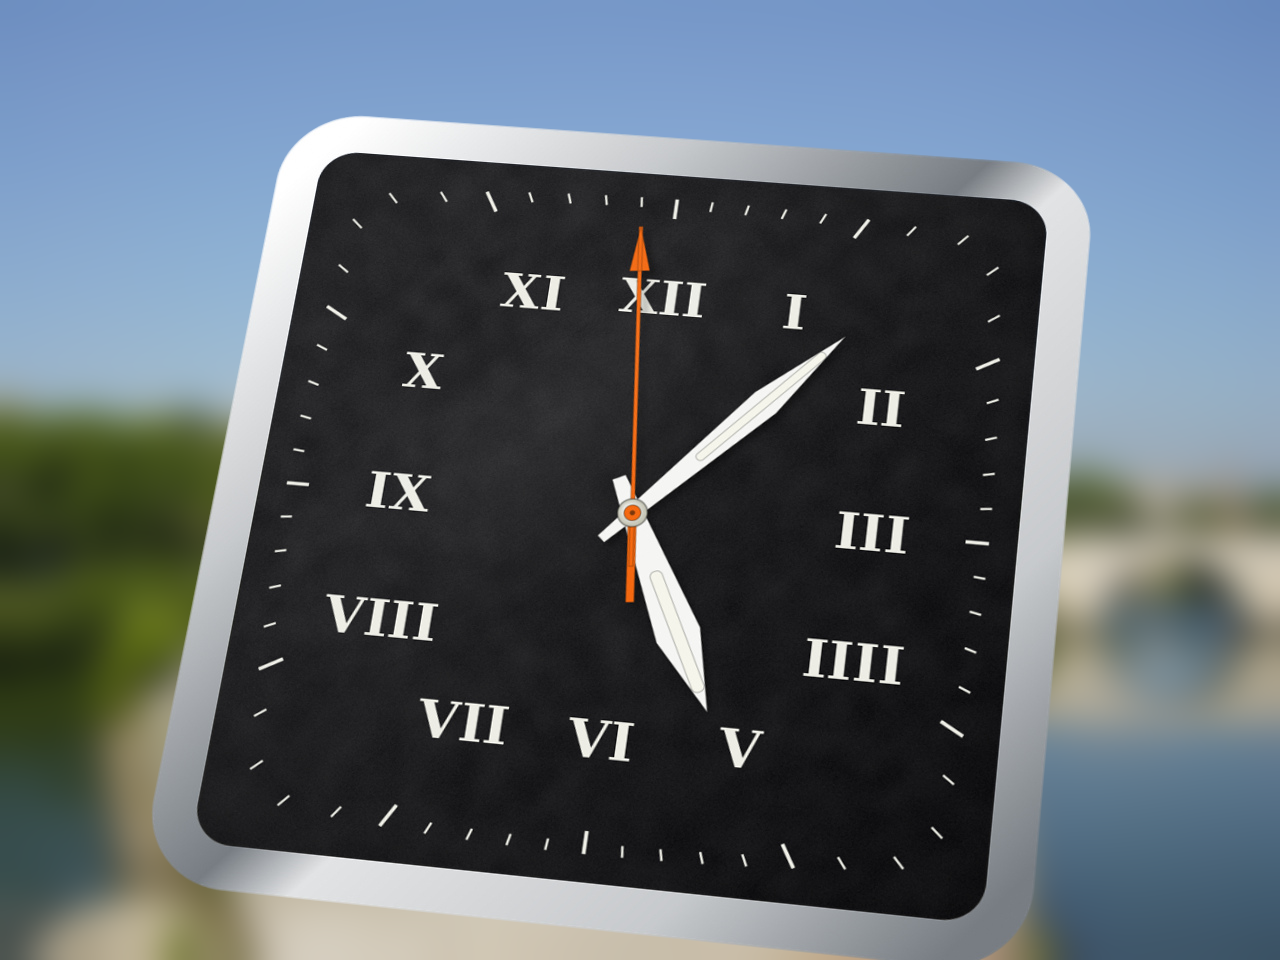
5:06:59
